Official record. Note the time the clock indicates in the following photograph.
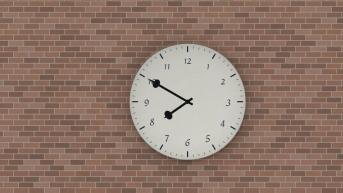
7:50
